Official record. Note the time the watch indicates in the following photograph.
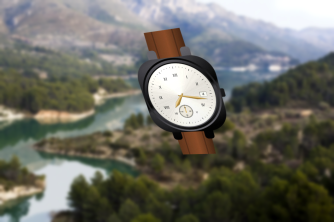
7:17
